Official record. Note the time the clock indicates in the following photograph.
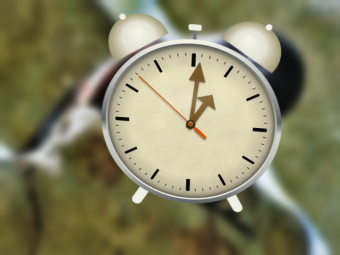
1:00:52
